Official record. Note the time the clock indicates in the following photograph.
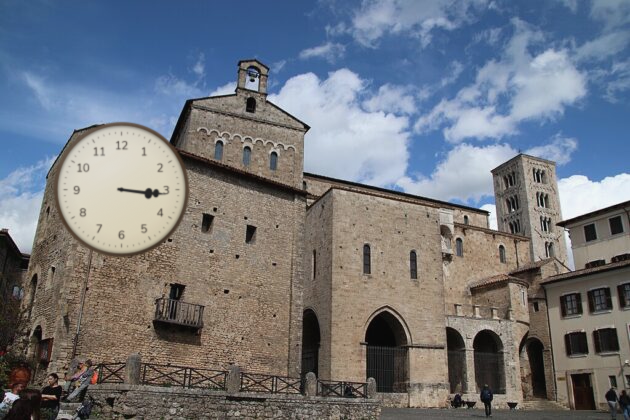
3:16
